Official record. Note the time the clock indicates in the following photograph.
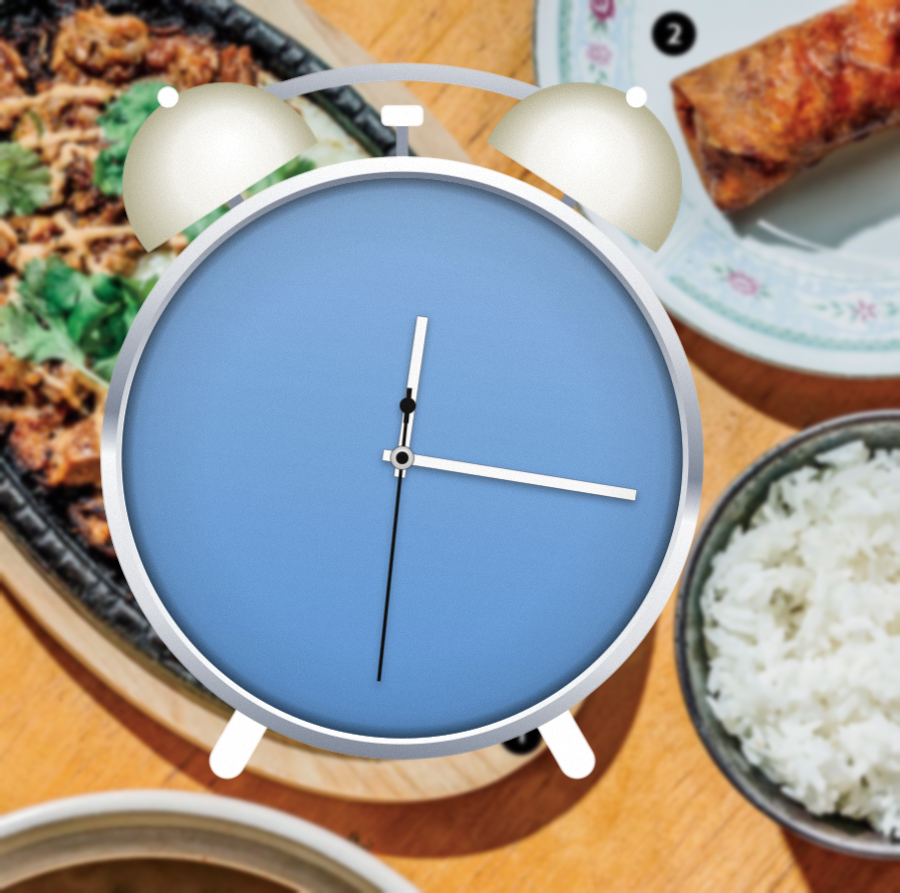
12:16:31
